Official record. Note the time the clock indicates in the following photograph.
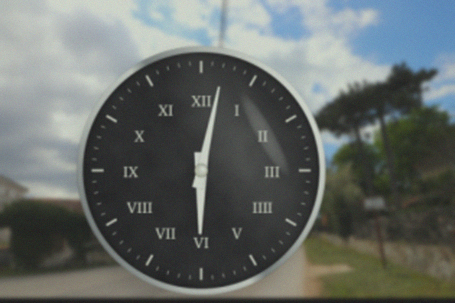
6:02
